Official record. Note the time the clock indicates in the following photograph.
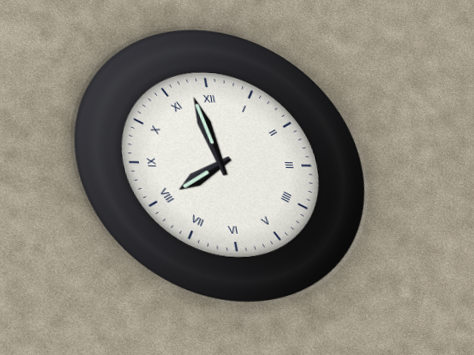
7:58
